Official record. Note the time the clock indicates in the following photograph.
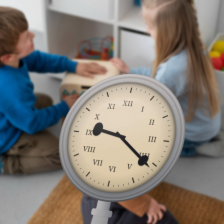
9:21
